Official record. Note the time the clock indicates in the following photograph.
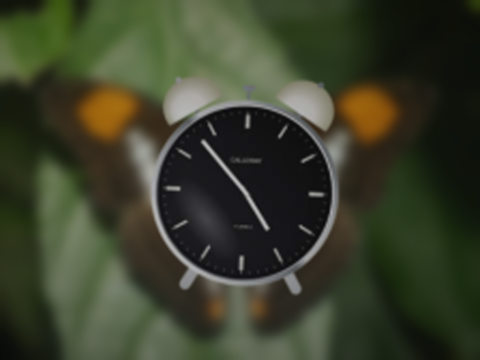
4:53
